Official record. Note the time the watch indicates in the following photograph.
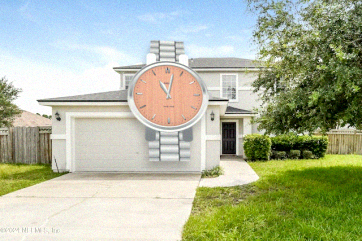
11:02
